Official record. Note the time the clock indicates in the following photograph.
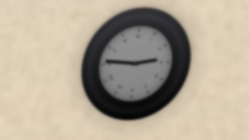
2:46
